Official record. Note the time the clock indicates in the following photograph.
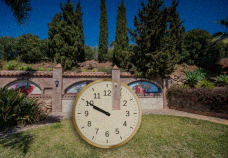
9:50
